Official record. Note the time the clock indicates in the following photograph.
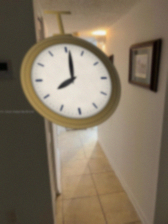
8:01
